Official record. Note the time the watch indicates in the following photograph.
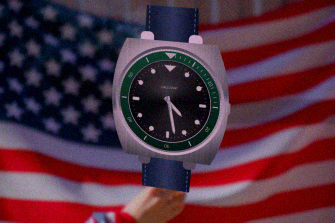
4:28
